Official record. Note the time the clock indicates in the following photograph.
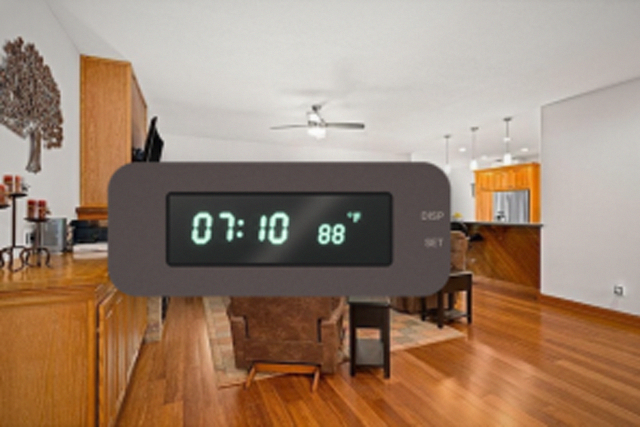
7:10
